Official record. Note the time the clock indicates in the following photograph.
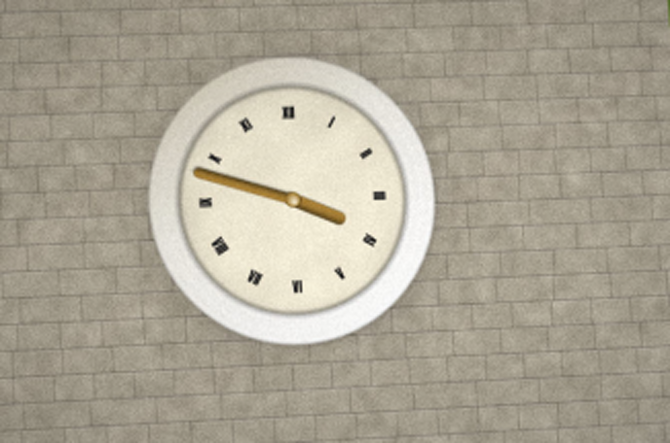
3:48
